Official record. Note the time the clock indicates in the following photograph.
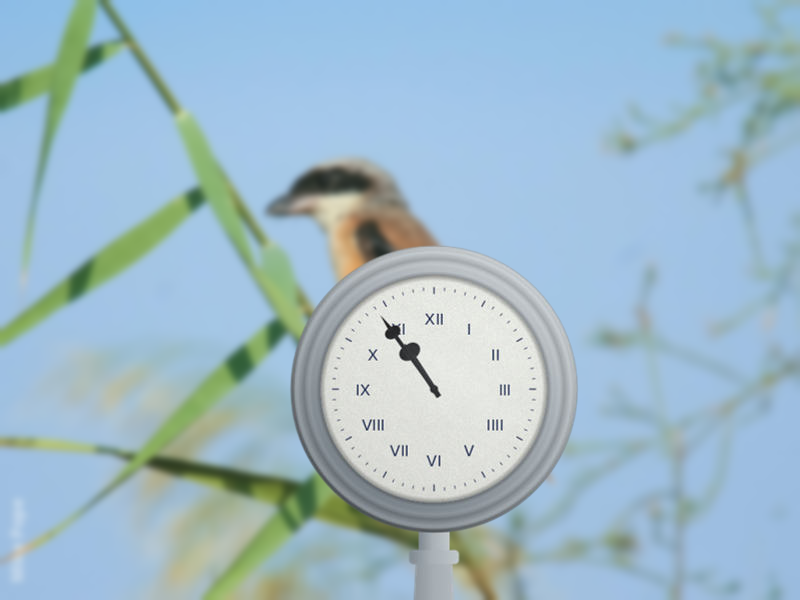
10:54
